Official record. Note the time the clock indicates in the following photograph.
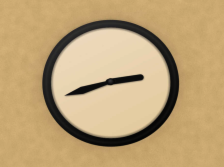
2:42
